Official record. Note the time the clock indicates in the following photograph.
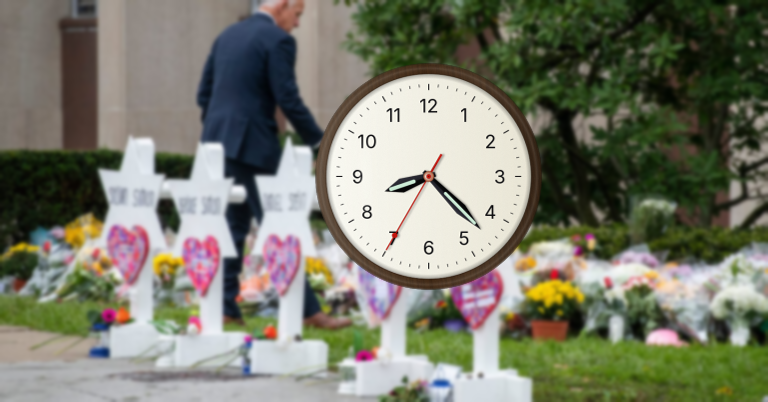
8:22:35
